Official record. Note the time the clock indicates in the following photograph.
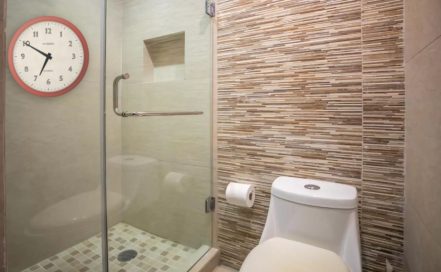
6:50
